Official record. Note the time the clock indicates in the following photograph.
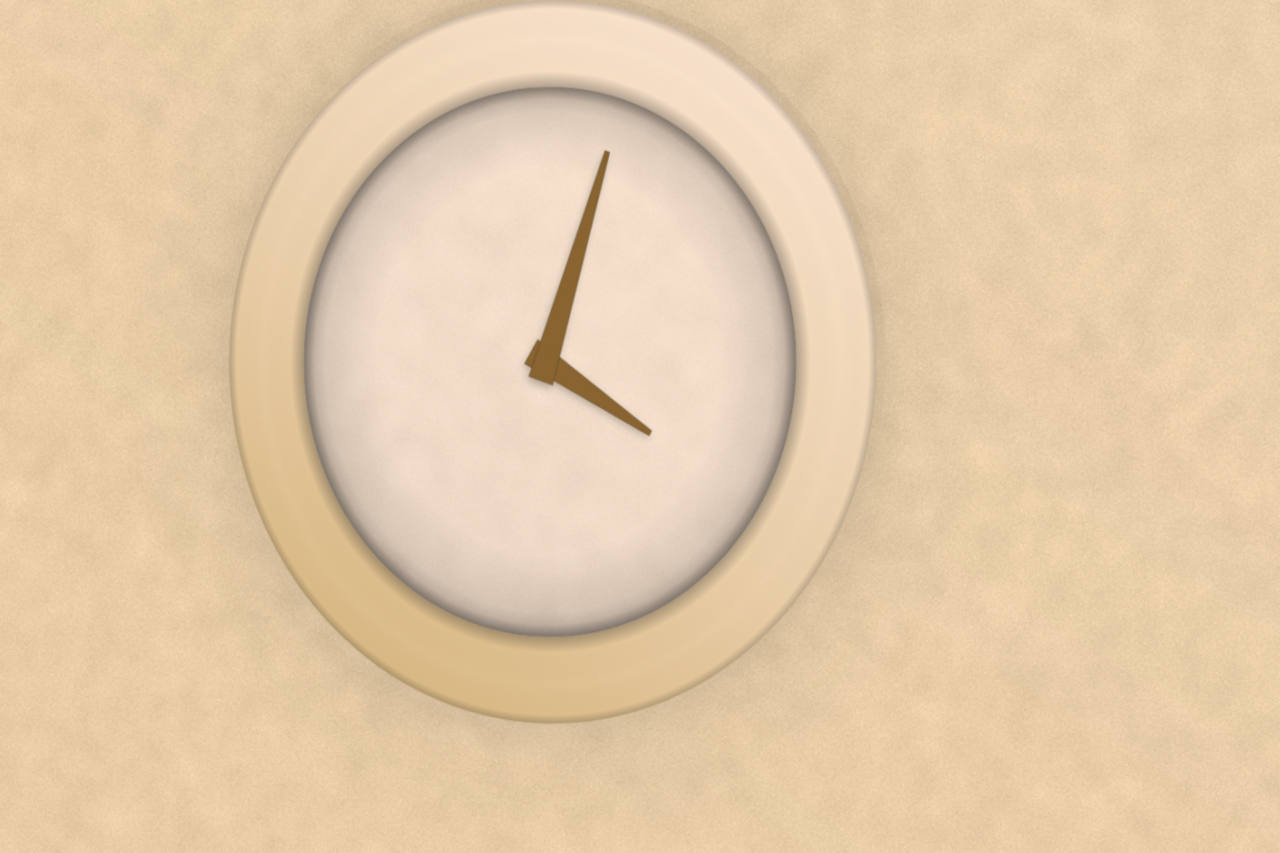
4:03
